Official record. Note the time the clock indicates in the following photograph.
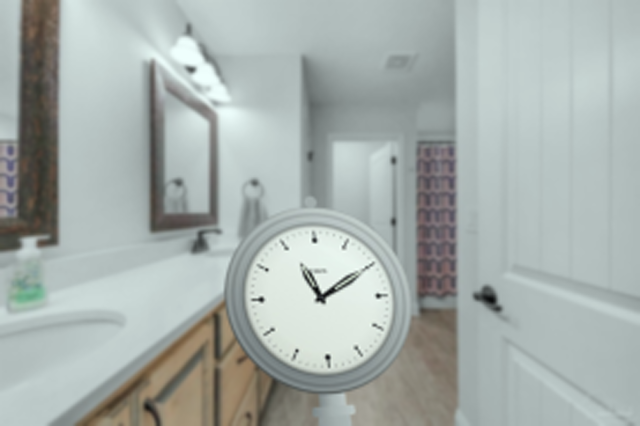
11:10
